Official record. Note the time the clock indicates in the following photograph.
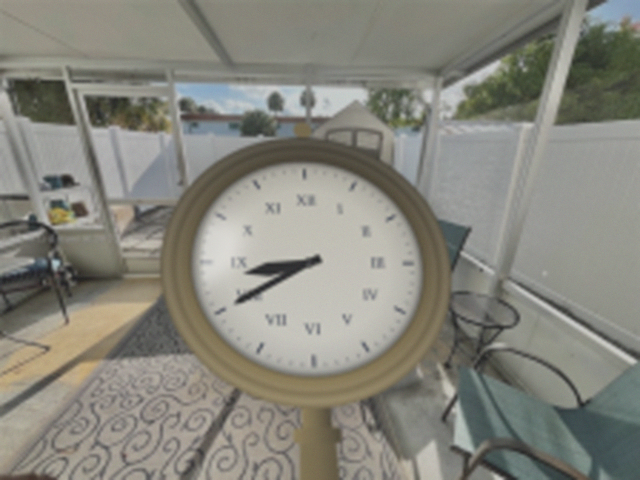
8:40
